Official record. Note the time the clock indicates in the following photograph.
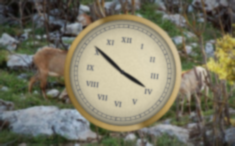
3:51
